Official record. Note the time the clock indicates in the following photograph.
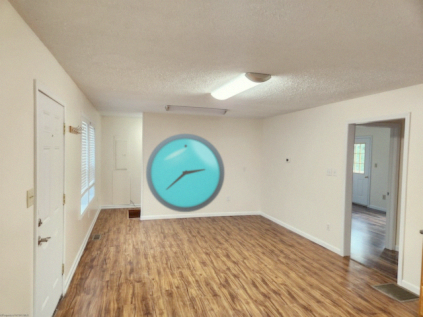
2:38
